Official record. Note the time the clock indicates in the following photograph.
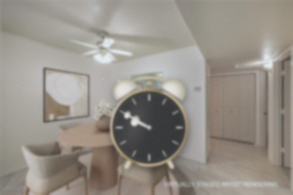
9:50
